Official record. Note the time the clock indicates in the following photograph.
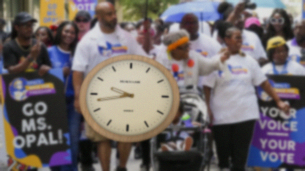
9:43
